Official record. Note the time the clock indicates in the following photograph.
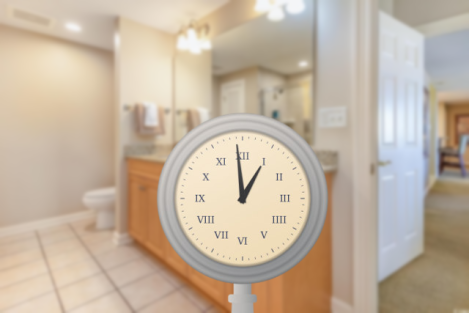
12:59
